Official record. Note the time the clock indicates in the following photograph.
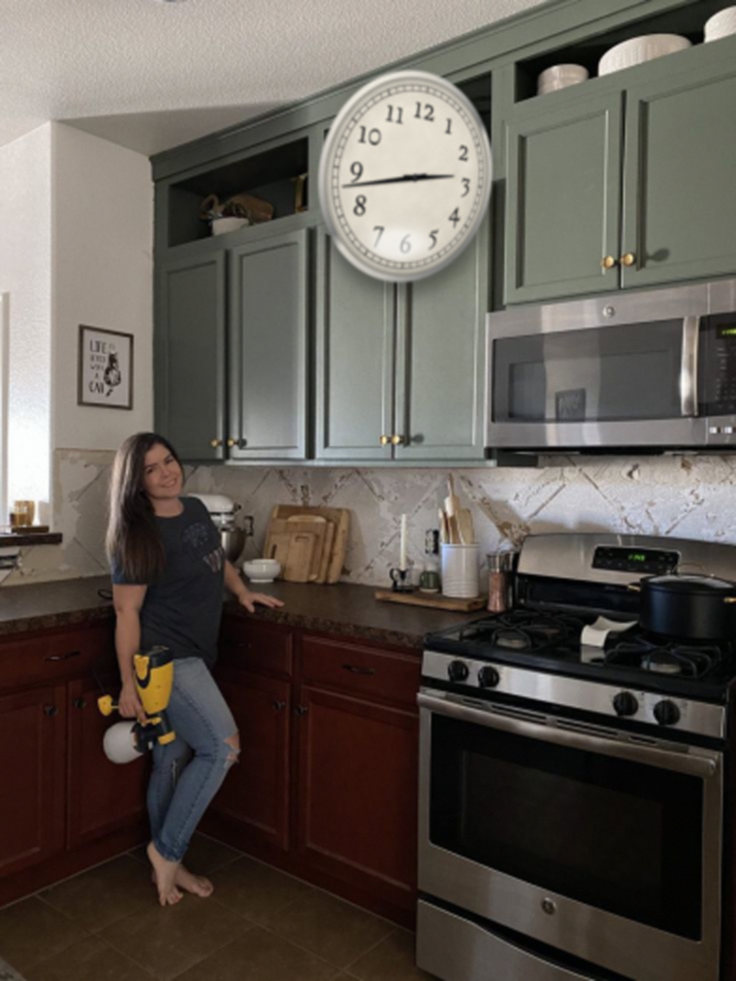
2:43
